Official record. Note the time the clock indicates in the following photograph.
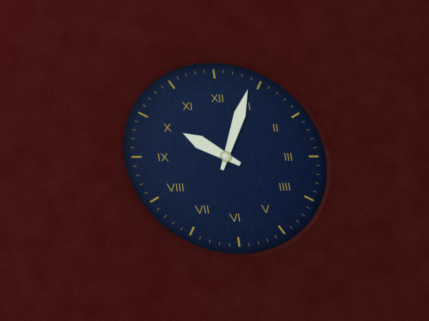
10:04
